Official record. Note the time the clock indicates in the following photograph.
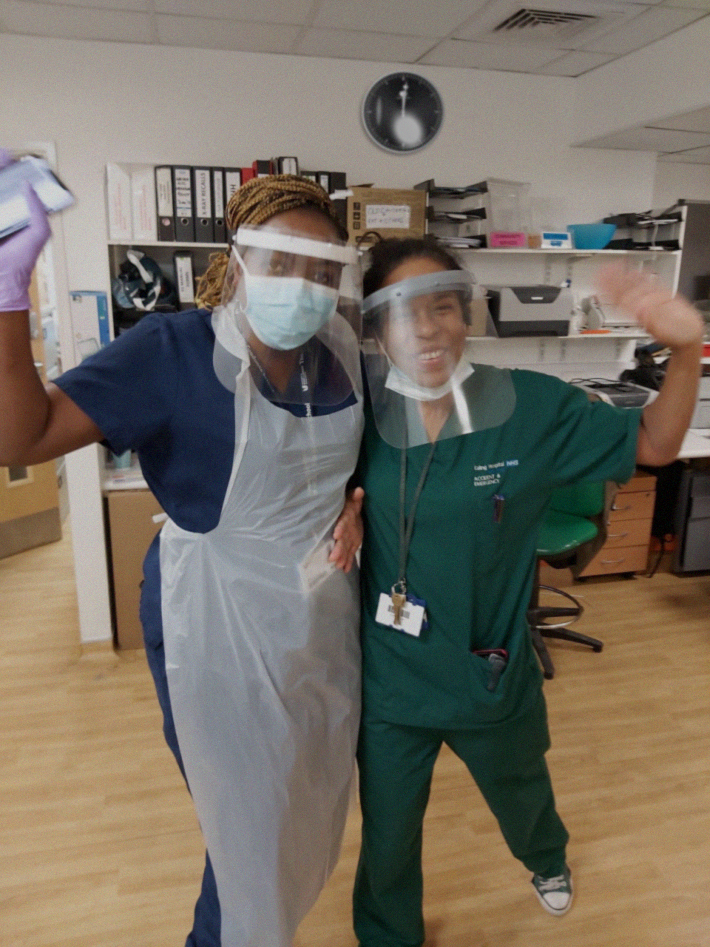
12:01
